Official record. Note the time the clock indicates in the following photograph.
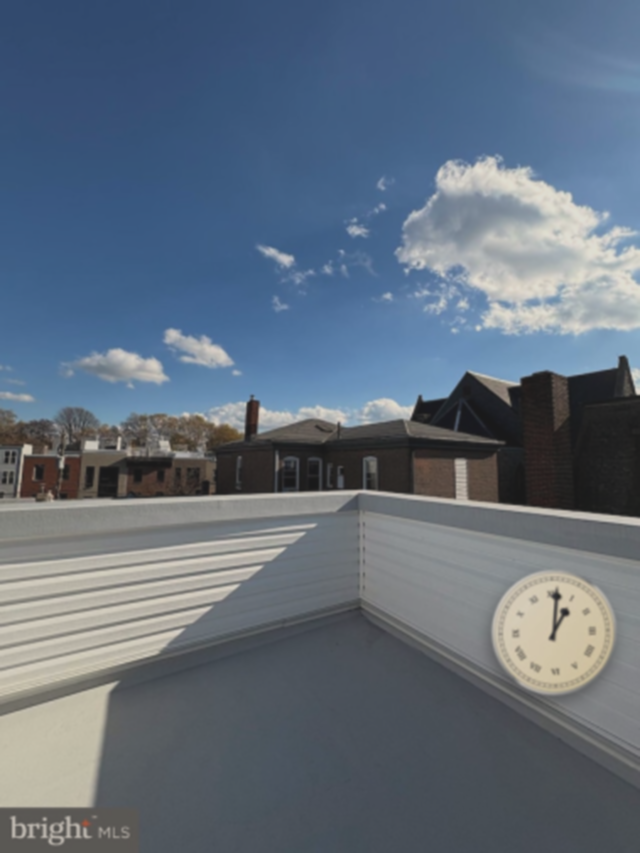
1:01
